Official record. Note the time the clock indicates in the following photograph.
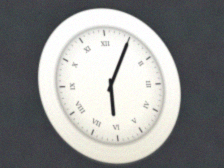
6:05
